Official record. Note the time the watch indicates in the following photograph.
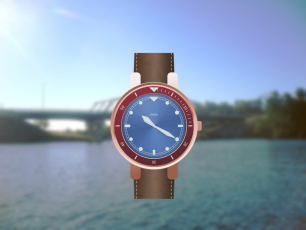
10:20
